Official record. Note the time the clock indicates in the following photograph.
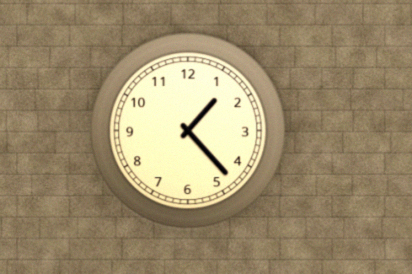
1:23
